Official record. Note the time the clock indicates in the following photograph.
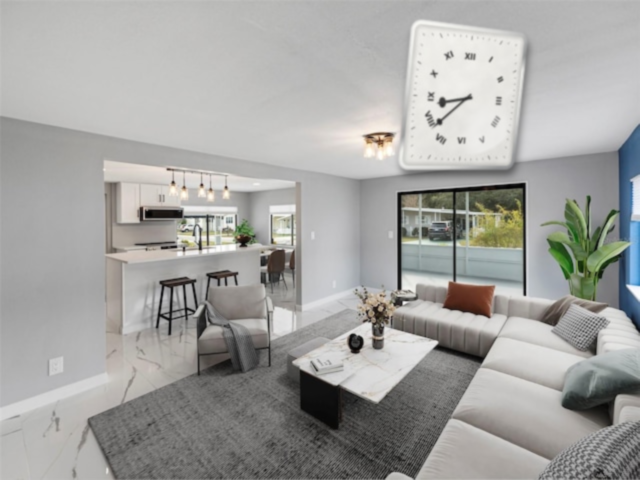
8:38
